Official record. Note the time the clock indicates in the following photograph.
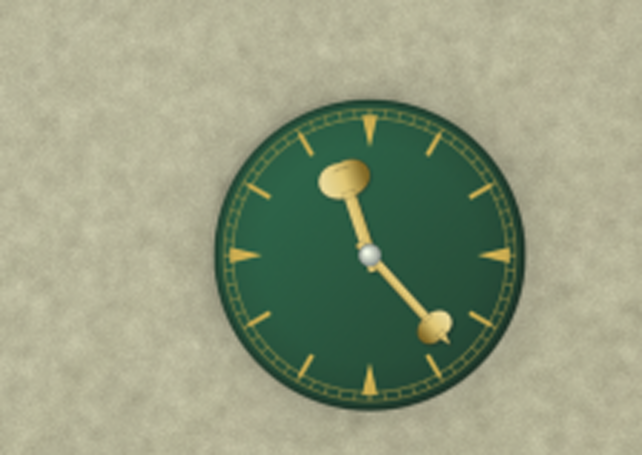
11:23
